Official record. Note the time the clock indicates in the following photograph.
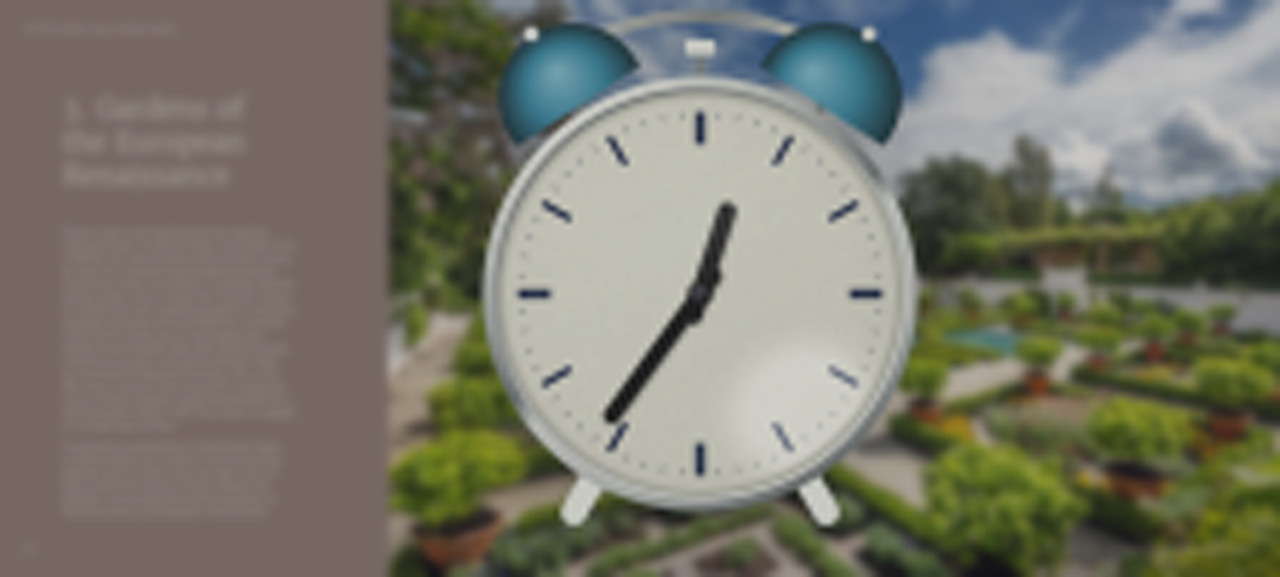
12:36
